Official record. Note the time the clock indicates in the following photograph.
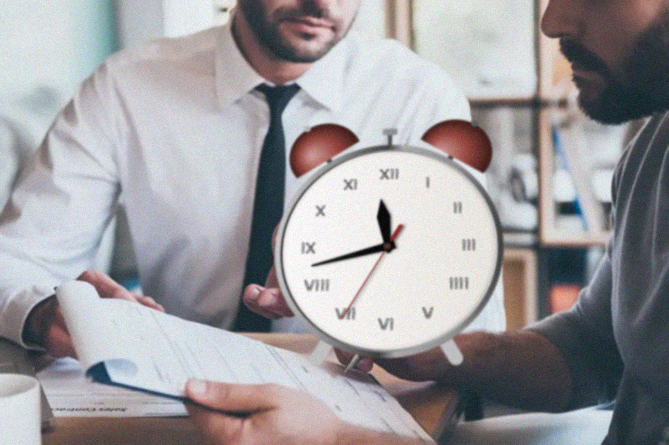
11:42:35
